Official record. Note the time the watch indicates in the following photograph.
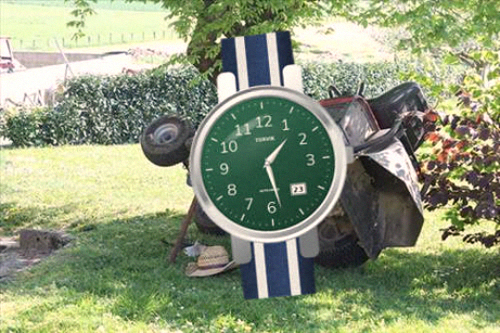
1:28
